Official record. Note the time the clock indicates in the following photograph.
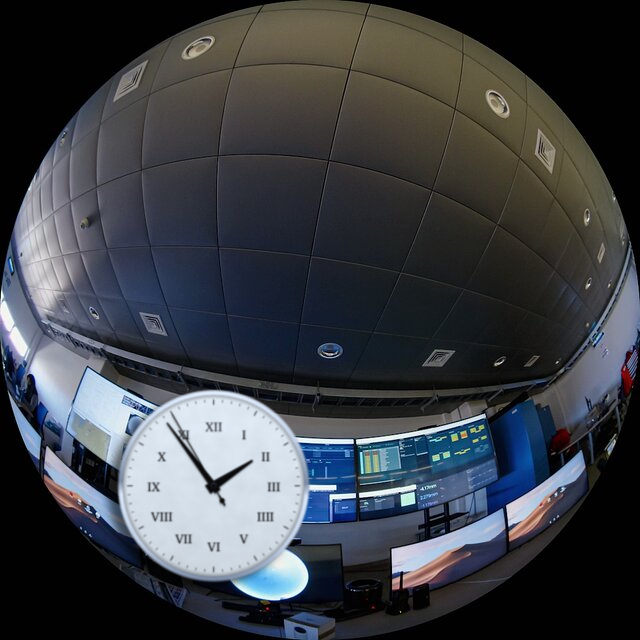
1:53:55
